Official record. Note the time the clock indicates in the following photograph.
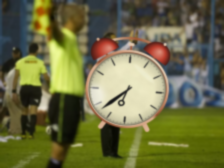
6:38
